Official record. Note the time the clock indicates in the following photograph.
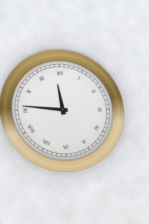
11:46
